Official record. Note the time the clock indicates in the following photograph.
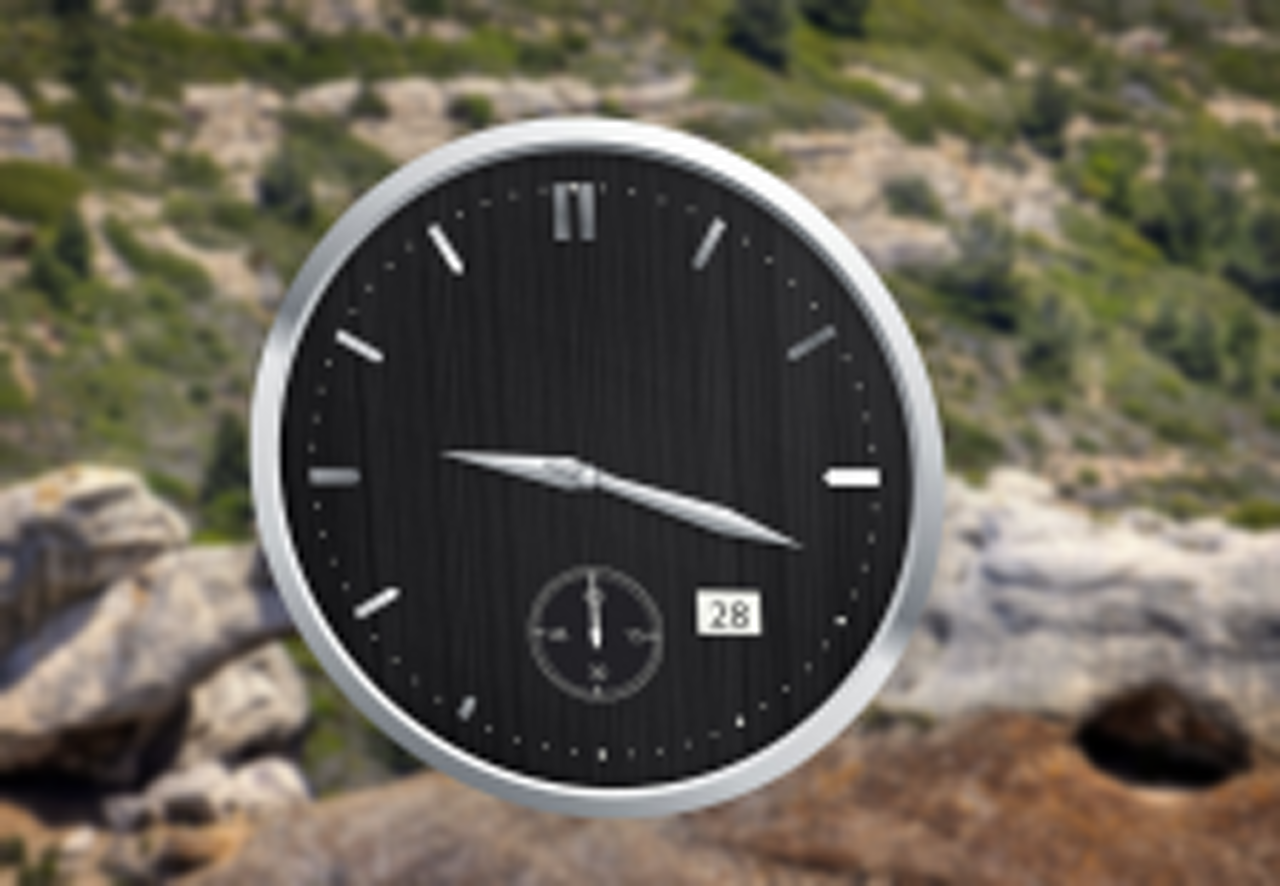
9:18
